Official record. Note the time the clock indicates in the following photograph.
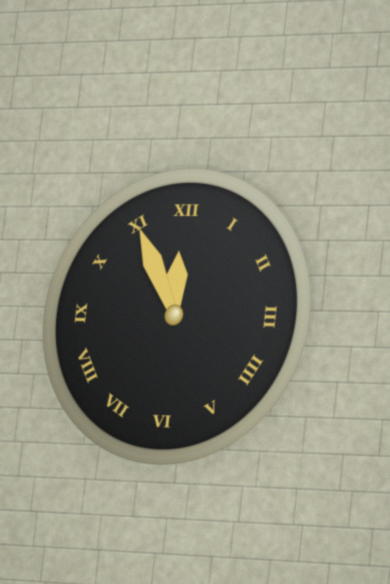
11:55
